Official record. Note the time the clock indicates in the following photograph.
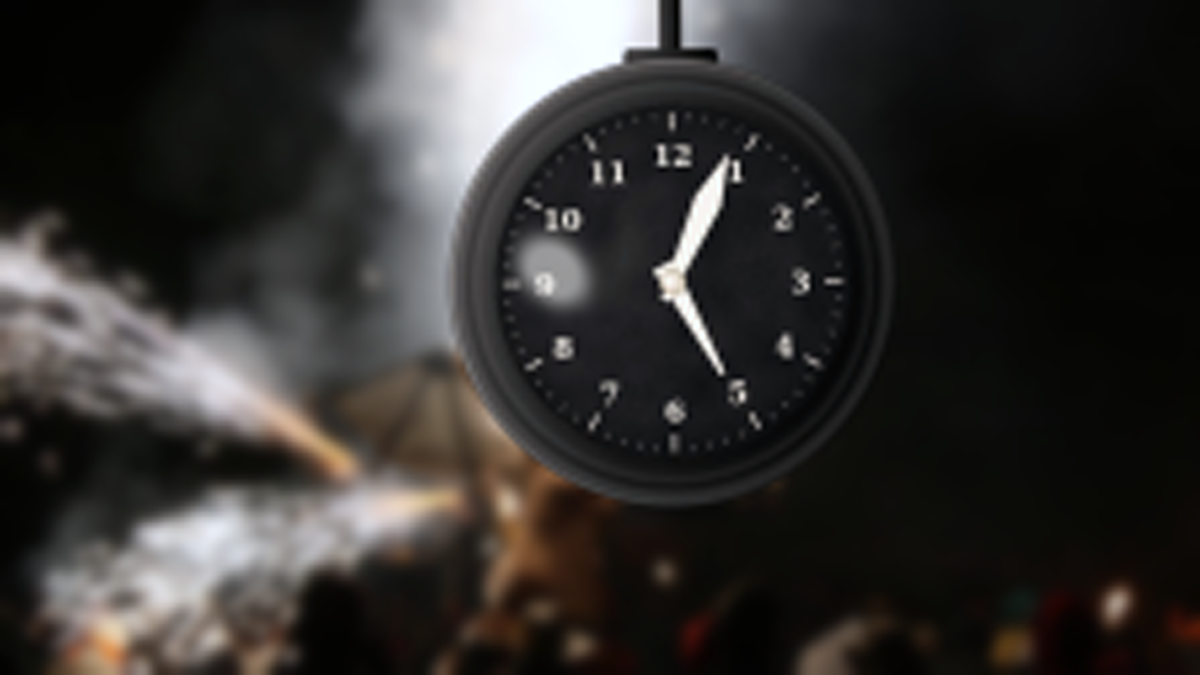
5:04
